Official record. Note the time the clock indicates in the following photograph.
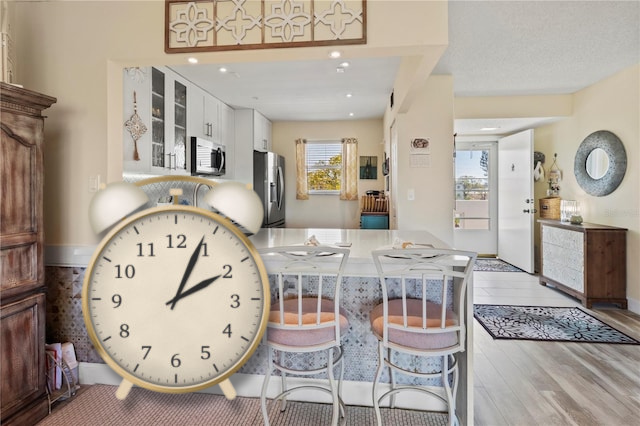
2:04
